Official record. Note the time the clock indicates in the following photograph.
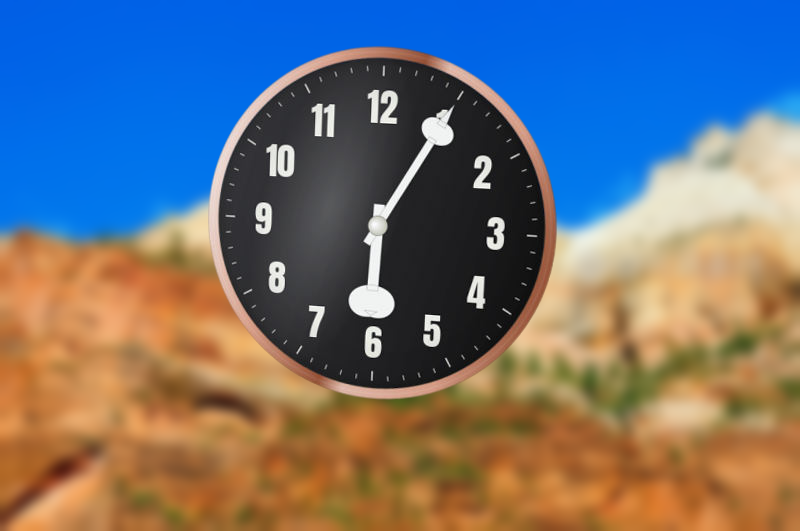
6:05
